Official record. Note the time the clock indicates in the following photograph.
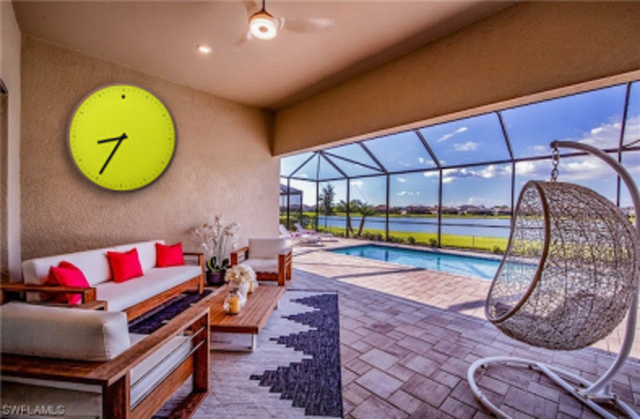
8:35
